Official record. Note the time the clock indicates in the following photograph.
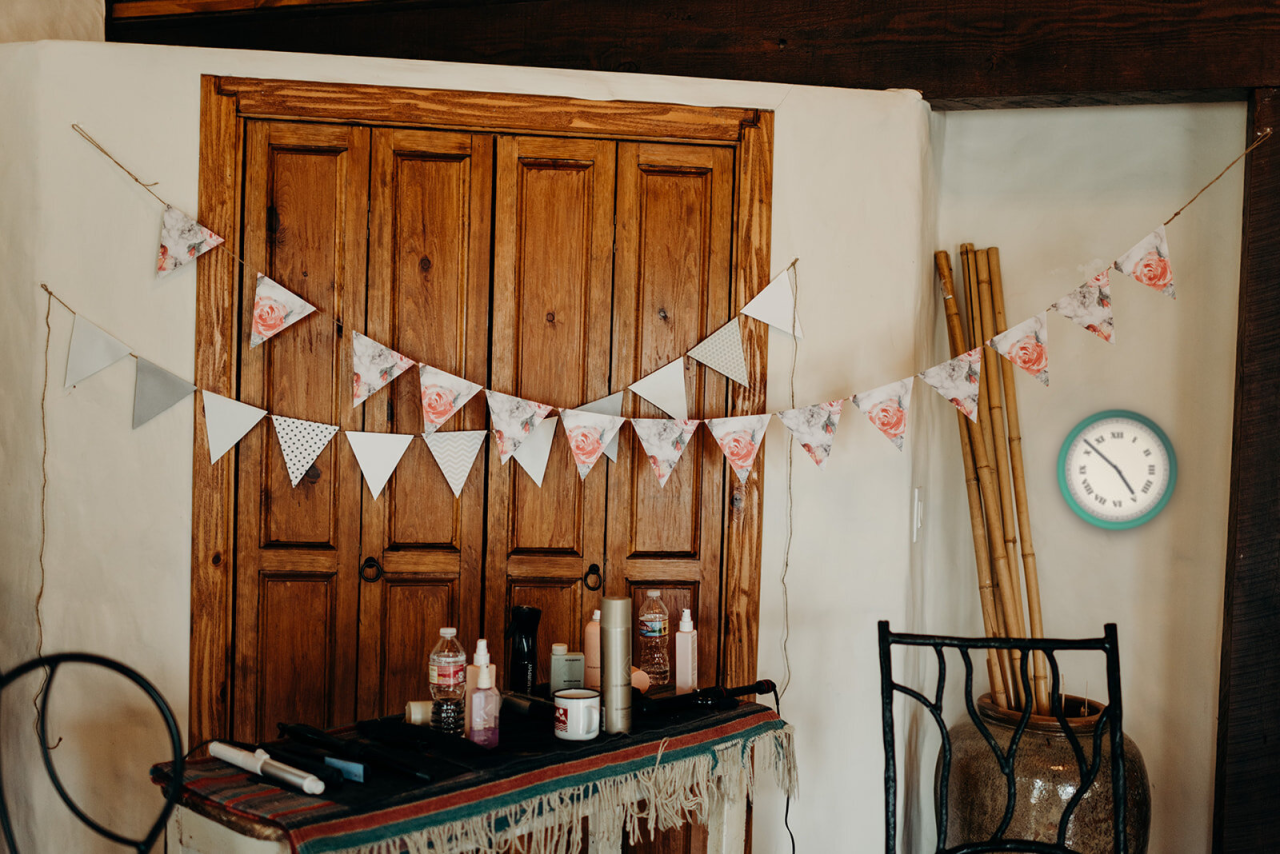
4:52
